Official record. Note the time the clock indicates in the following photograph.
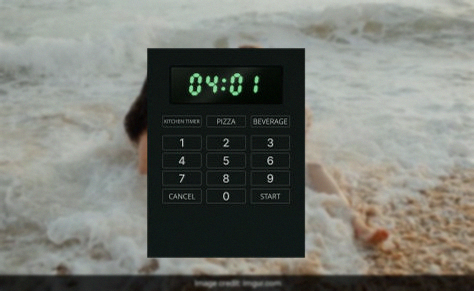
4:01
